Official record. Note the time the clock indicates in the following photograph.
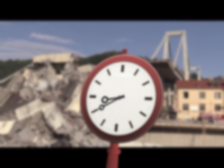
8:40
